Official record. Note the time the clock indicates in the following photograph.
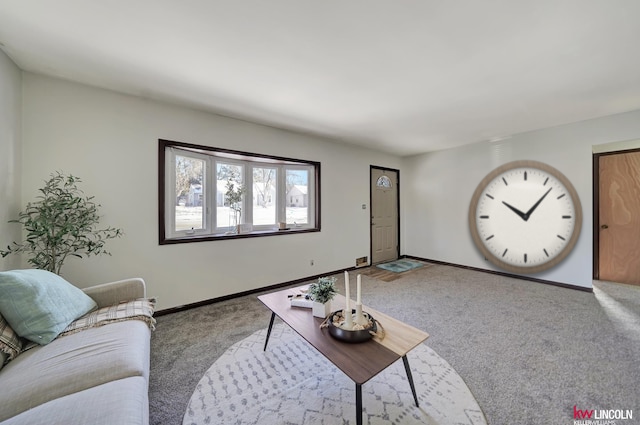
10:07
